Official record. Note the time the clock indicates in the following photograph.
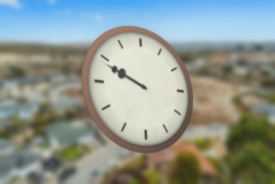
9:49
